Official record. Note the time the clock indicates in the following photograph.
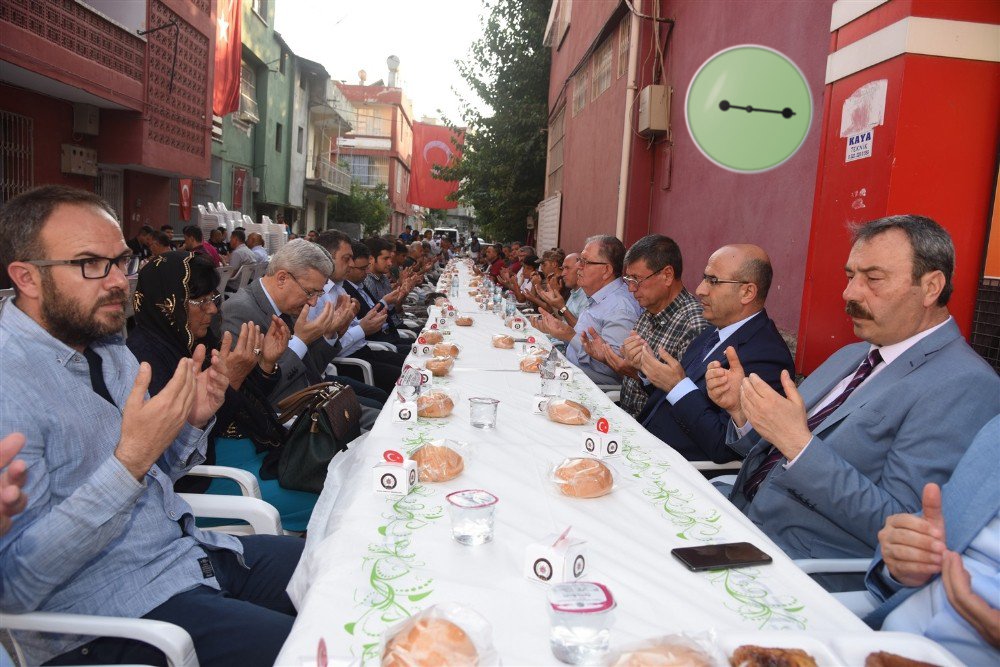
9:16
